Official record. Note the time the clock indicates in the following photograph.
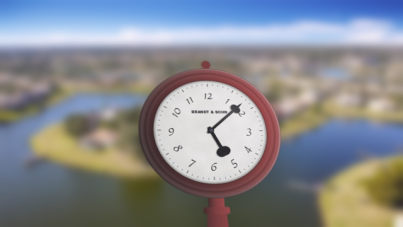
5:08
